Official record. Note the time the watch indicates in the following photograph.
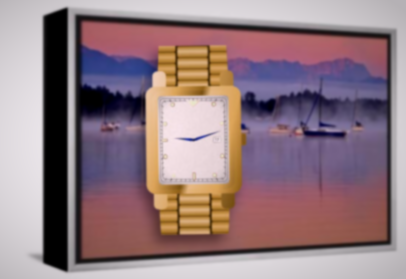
9:12
